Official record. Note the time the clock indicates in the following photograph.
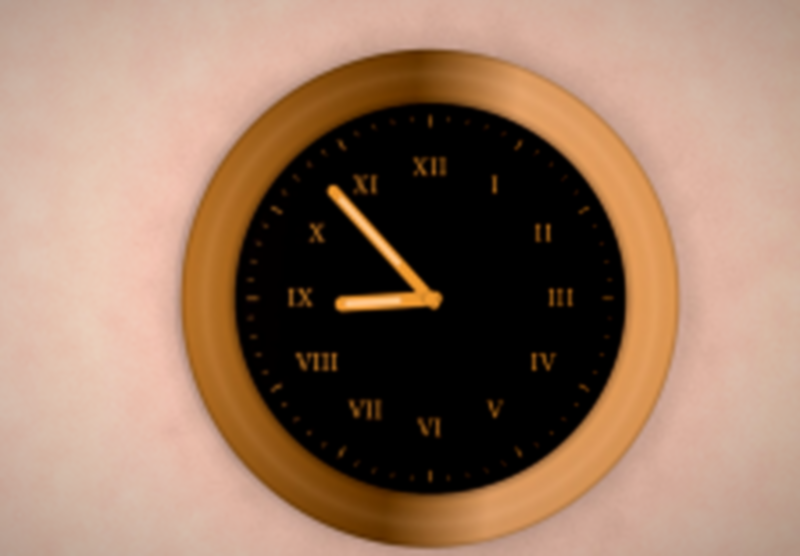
8:53
